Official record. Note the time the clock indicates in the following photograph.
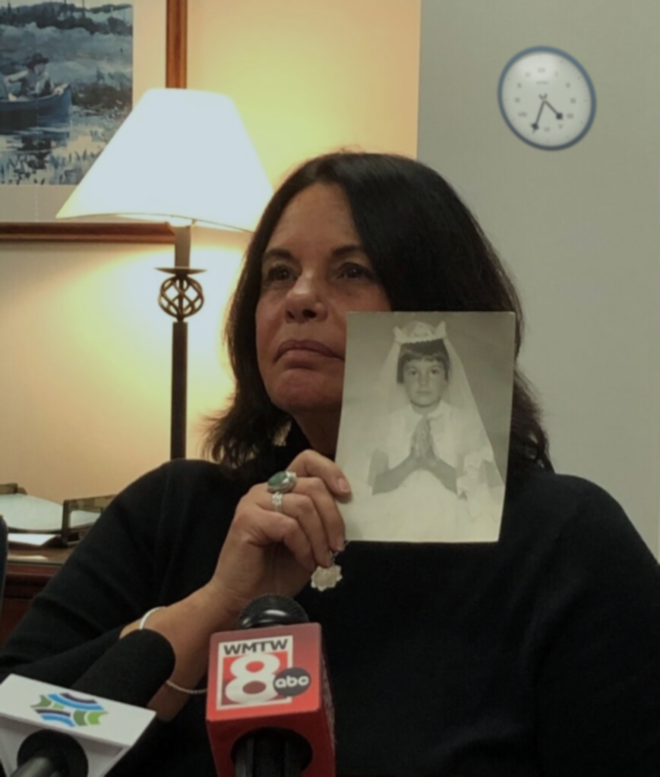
4:34
